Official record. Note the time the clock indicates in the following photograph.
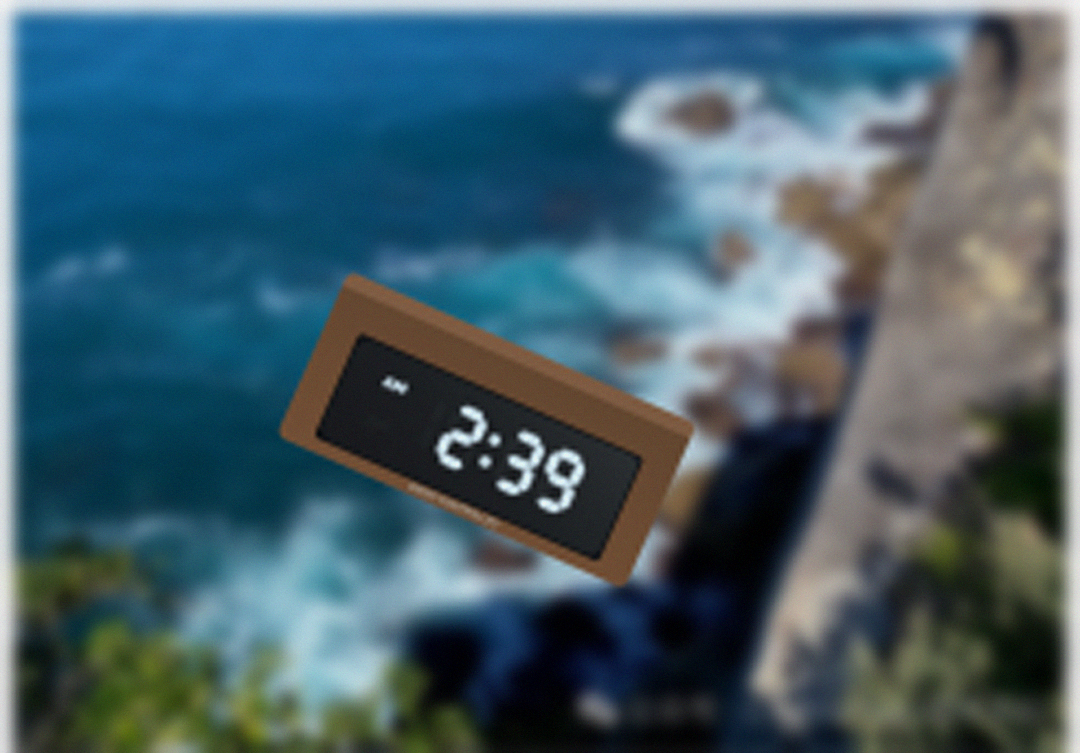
2:39
